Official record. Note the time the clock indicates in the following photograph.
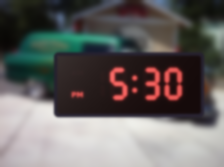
5:30
